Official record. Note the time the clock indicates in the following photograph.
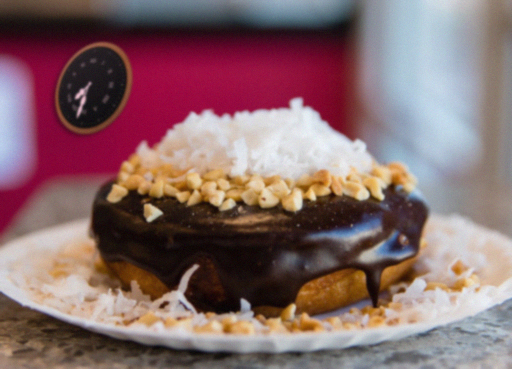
7:32
